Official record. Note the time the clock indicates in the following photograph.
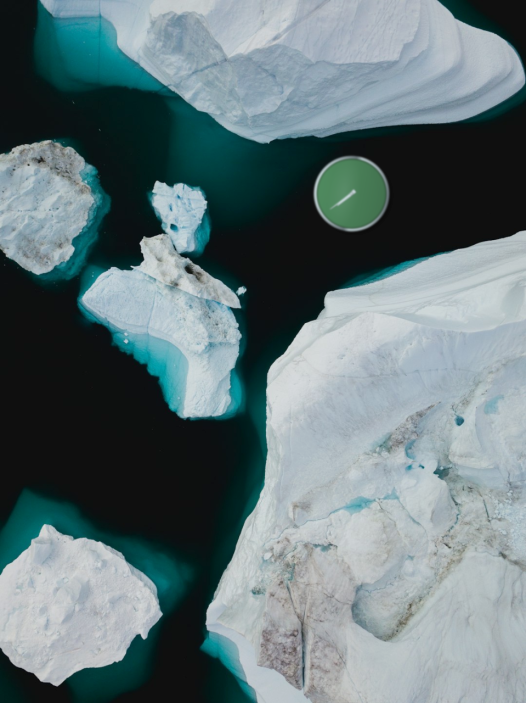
7:39
